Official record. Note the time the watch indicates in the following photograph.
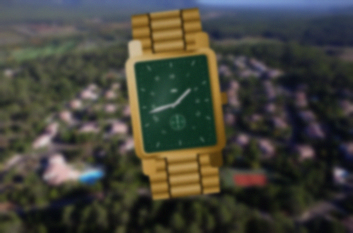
1:43
